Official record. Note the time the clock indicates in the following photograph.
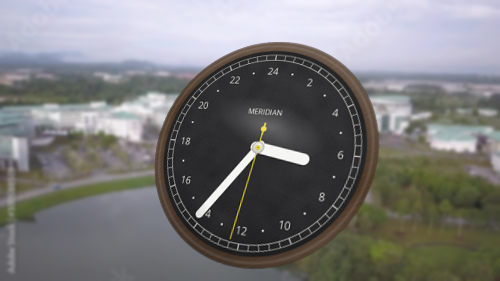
6:35:31
